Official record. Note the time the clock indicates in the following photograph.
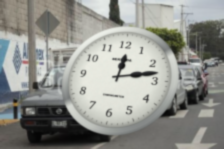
12:13
